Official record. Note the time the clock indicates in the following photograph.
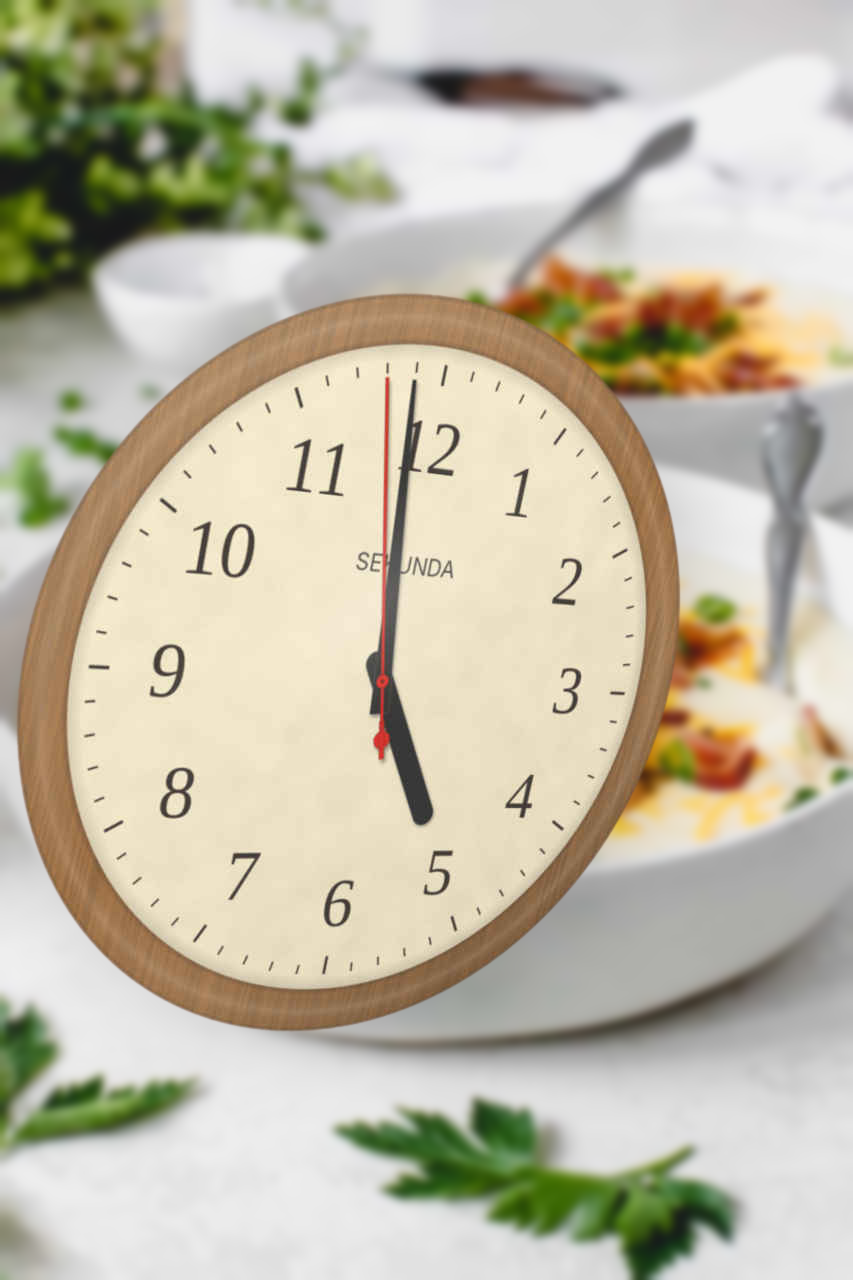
4:58:58
